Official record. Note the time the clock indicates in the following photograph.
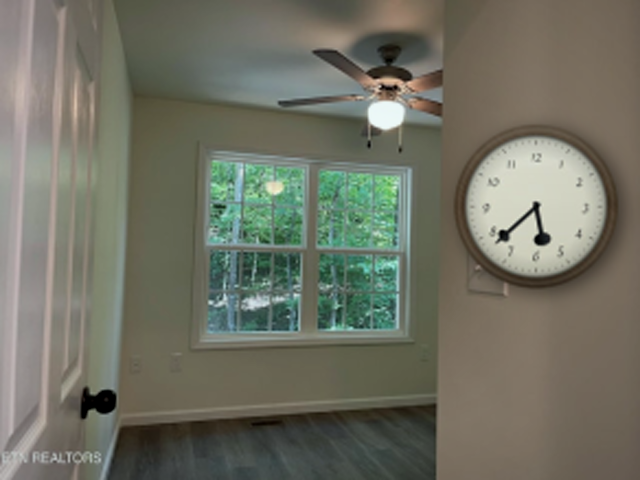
5:38
